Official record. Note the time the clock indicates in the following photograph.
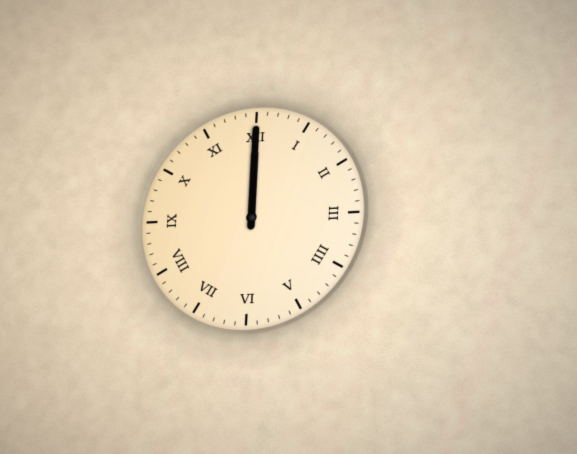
12:00
